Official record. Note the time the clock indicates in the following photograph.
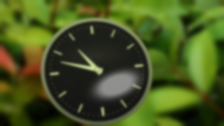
10:48
